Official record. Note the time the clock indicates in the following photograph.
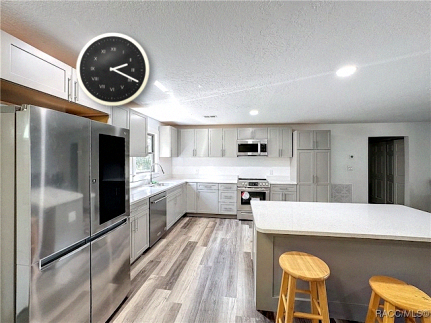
2:19
